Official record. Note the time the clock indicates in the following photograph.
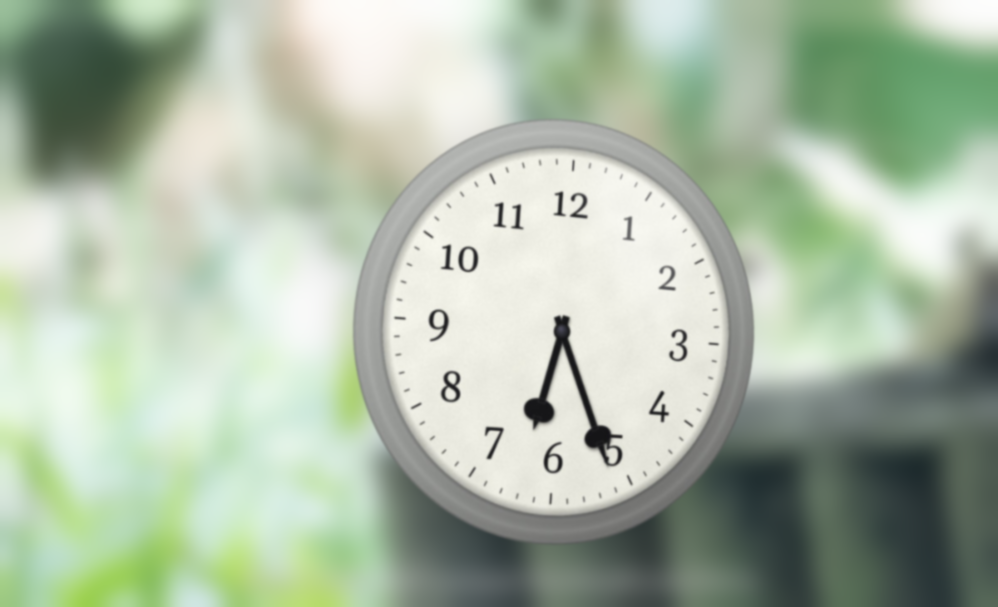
6:26
